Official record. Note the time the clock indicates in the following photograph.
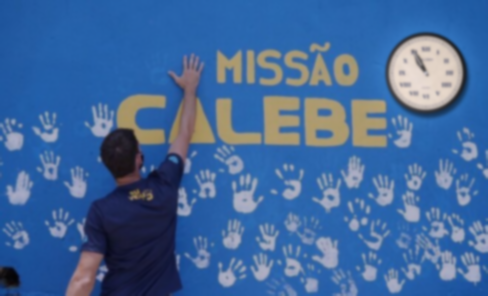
10:55
